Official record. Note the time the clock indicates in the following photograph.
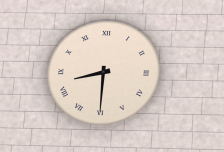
8:30
